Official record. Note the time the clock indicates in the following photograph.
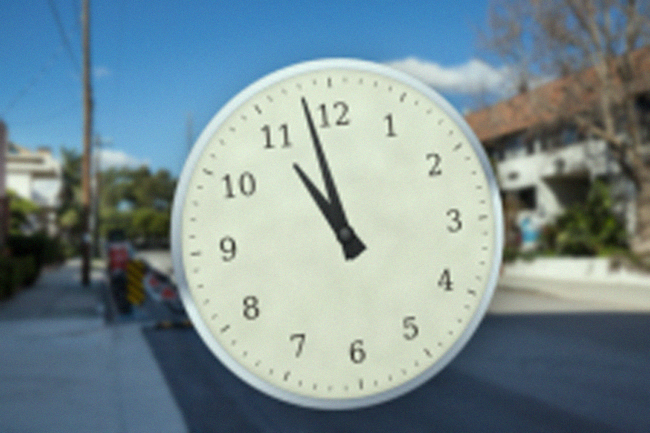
10:58
